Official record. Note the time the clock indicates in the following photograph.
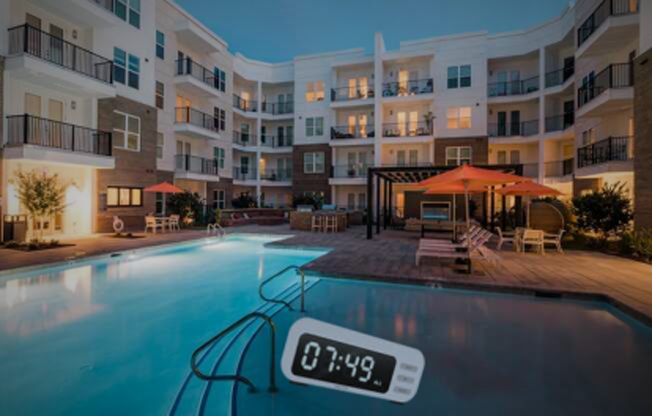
7:49
